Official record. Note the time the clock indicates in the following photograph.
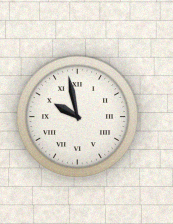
9:58
